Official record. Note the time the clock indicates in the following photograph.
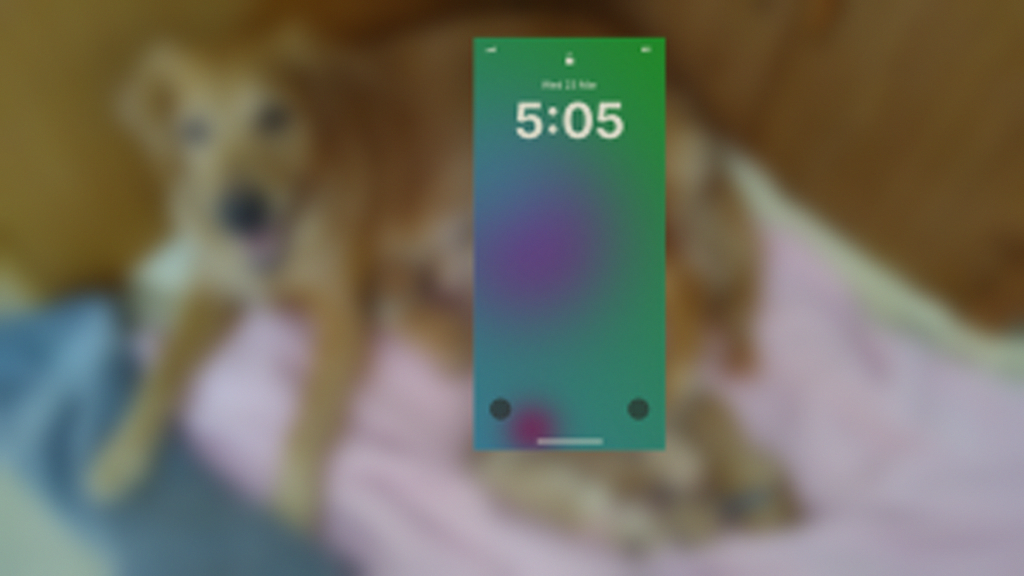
5:05
